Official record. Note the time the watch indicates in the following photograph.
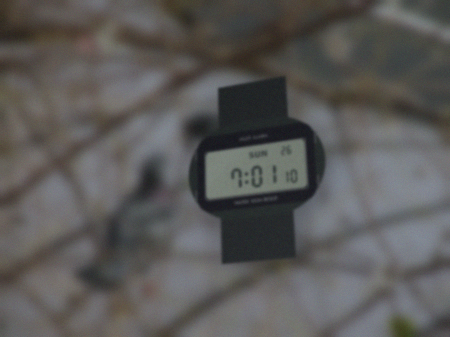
7:01:10
